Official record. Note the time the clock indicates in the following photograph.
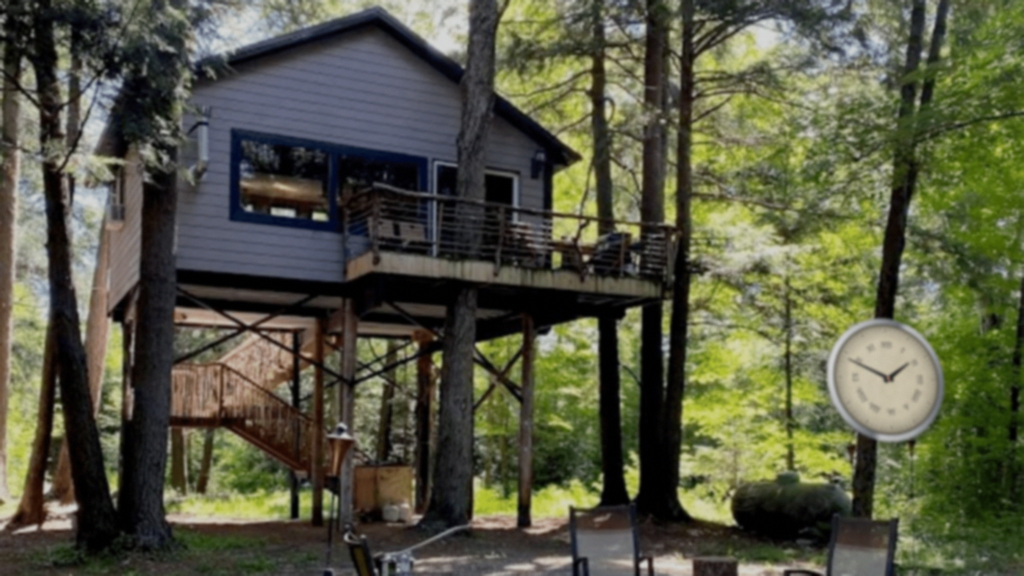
1:49
